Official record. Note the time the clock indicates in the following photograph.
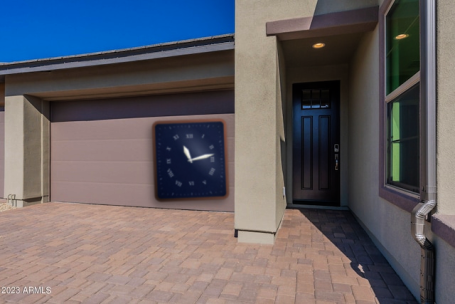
11:13
